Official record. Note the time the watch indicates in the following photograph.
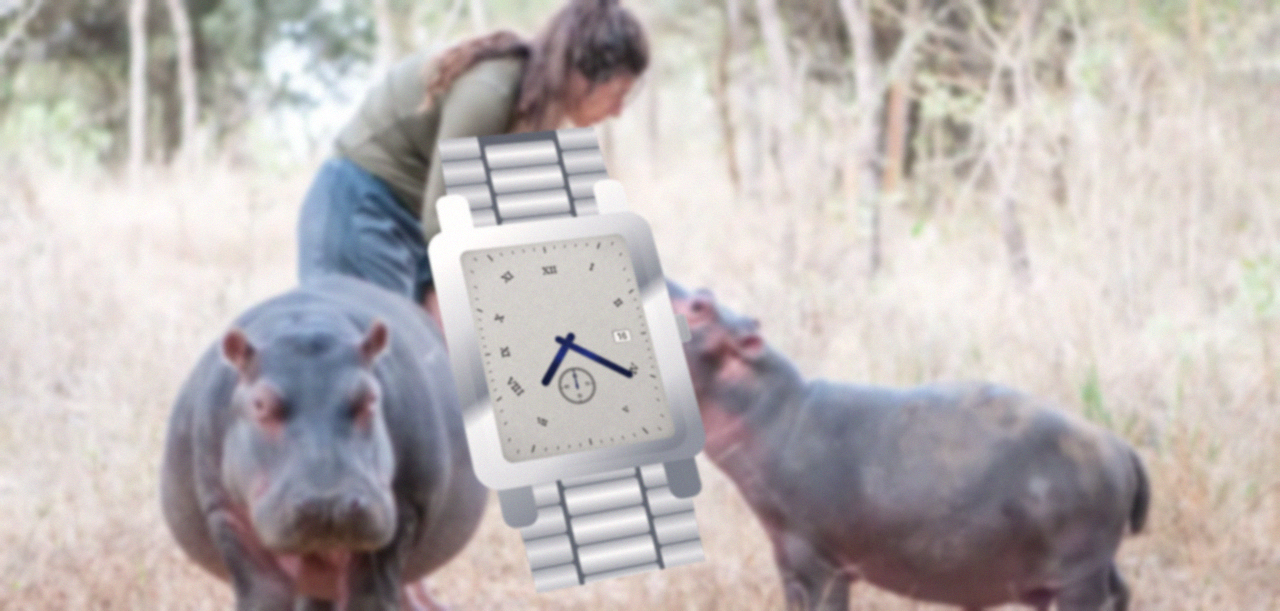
7:21
